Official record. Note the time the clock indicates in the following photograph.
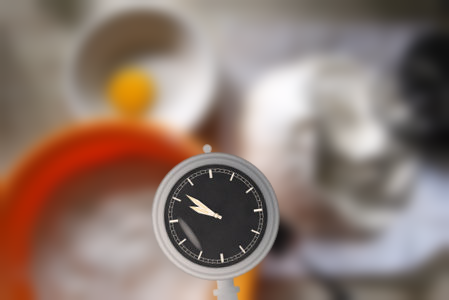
9:52
